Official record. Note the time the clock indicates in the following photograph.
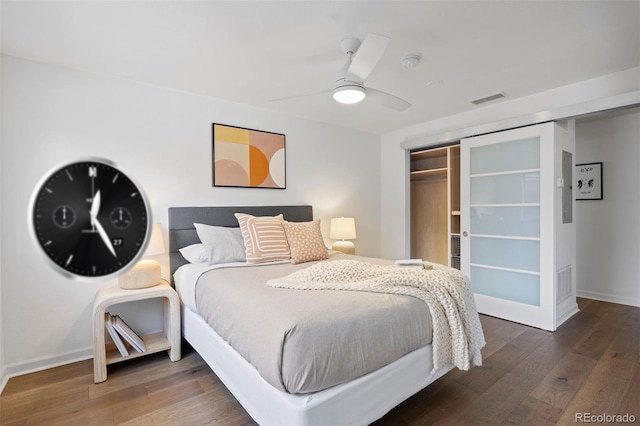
12:25
